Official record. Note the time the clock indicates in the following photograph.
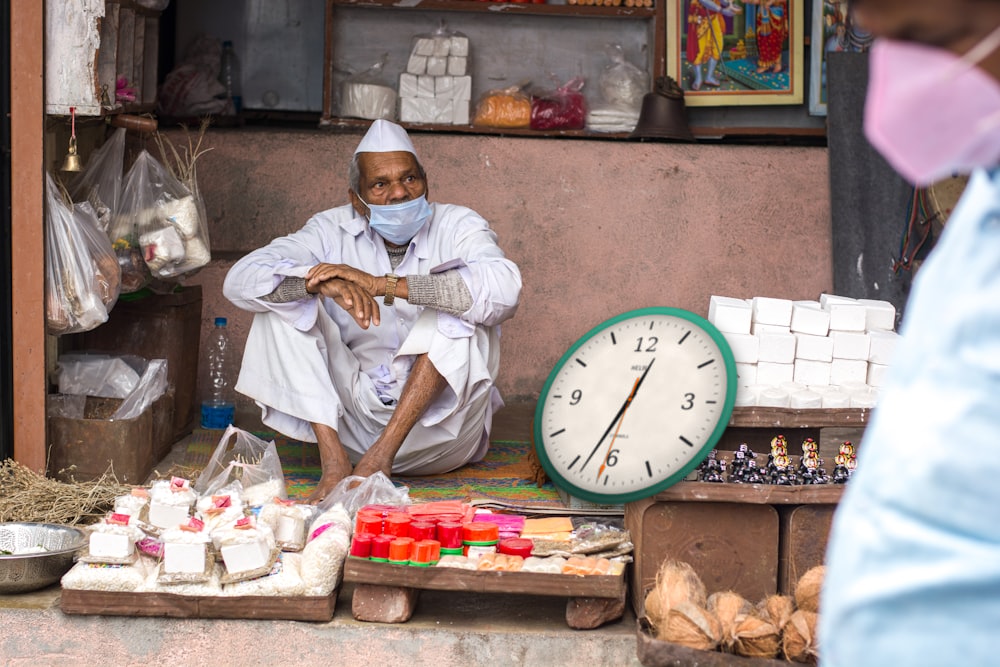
12:33:31
